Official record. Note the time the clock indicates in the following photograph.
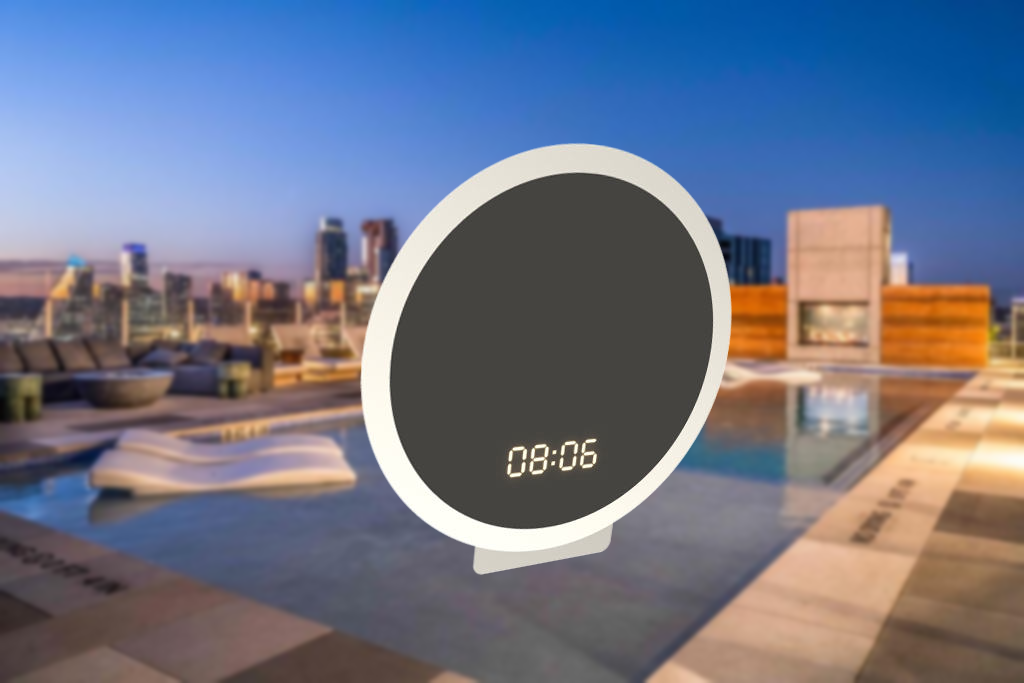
8:06
